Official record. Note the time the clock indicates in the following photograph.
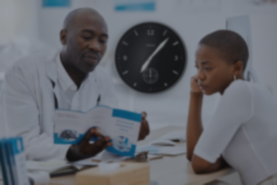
7:07
